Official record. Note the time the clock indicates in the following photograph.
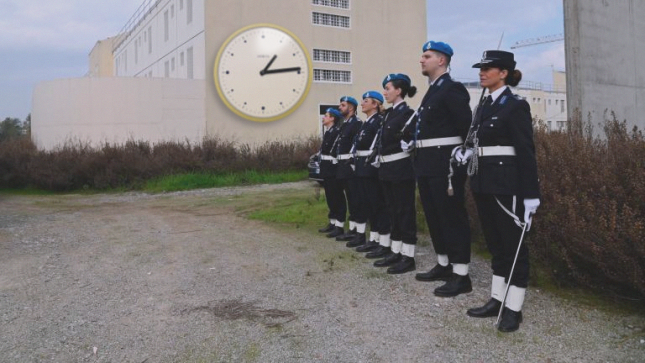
1:14
